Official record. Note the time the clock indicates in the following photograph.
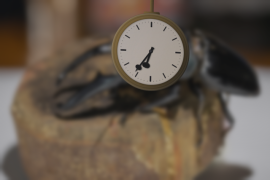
6:36
